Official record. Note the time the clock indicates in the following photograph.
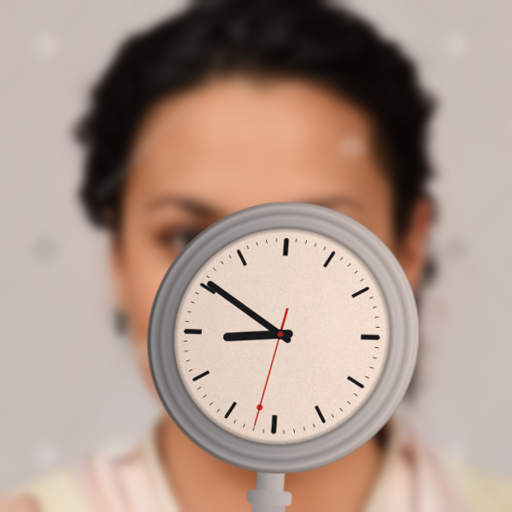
8:50:32
